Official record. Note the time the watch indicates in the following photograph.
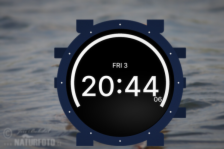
20:44
